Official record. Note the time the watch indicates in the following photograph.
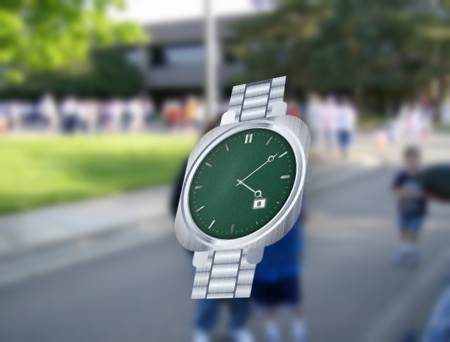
4:09
